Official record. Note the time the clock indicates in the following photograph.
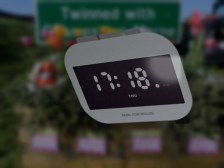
17:18
